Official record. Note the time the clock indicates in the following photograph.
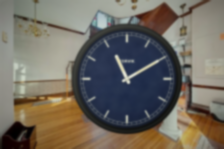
11:10
